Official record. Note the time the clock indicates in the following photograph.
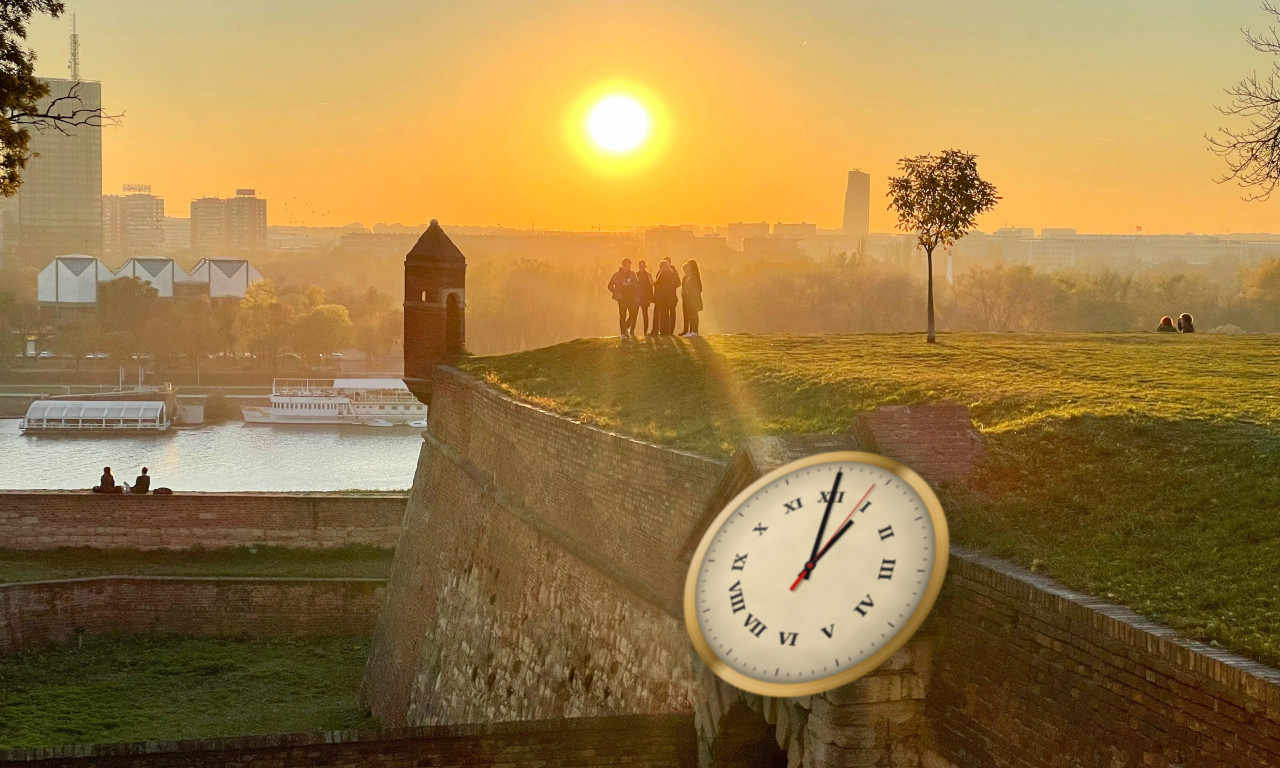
1:00:04
